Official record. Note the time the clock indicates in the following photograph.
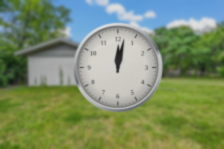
12:02
